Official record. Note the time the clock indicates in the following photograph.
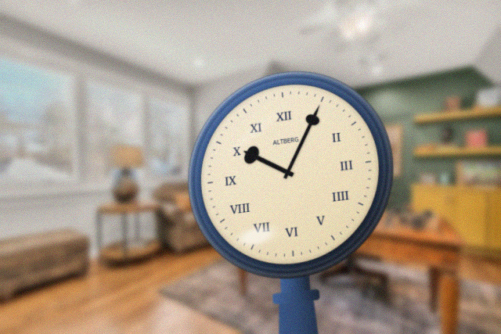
10:05
